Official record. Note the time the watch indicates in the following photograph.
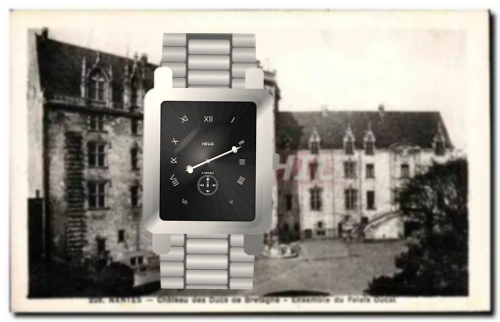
8:11
